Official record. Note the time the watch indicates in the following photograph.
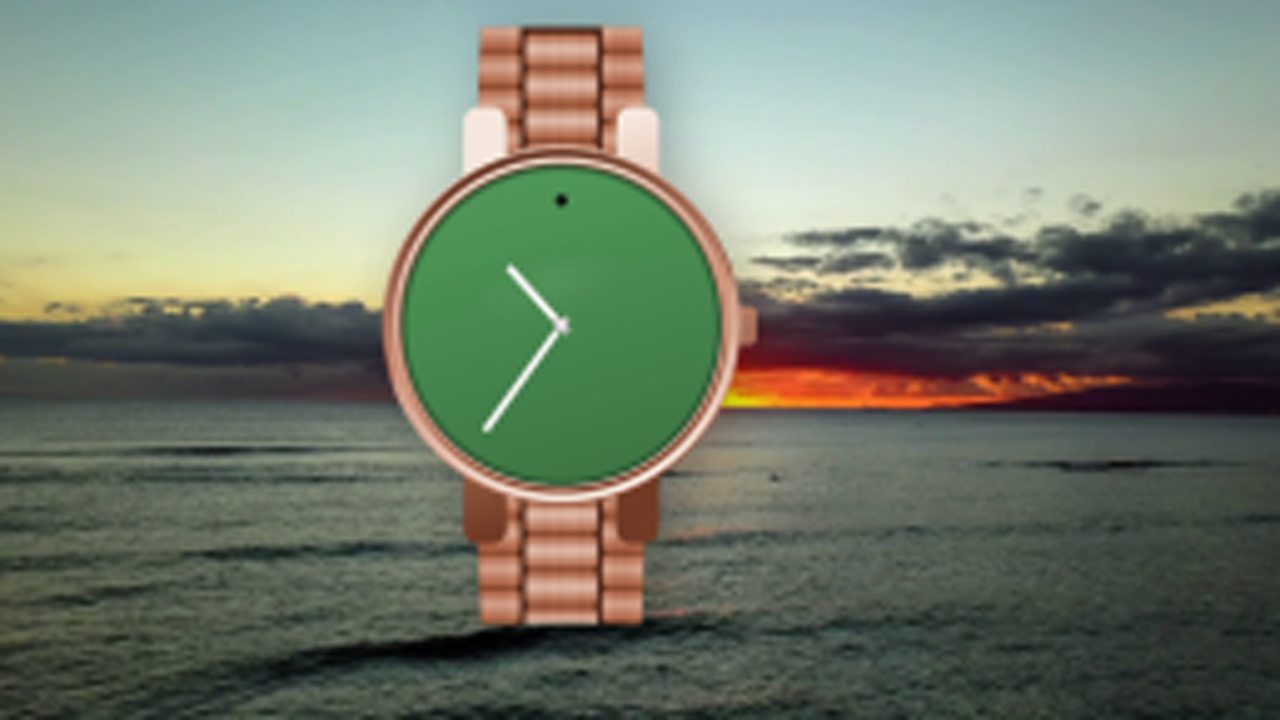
10:36
